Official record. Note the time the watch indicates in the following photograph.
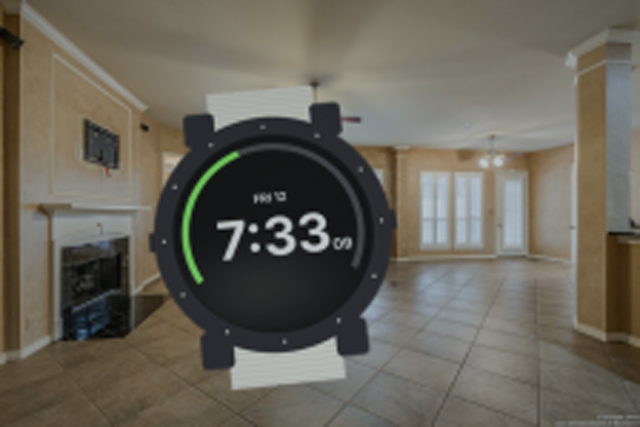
7:33
